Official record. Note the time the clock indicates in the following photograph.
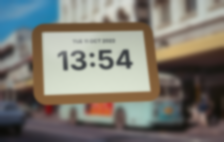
13:54
